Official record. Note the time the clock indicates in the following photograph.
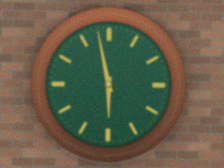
5:58
